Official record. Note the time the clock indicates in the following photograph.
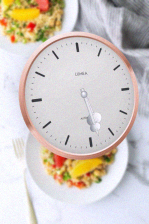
5:28
